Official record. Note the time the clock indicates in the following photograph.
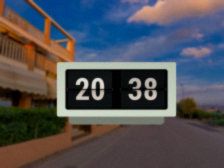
20:38
